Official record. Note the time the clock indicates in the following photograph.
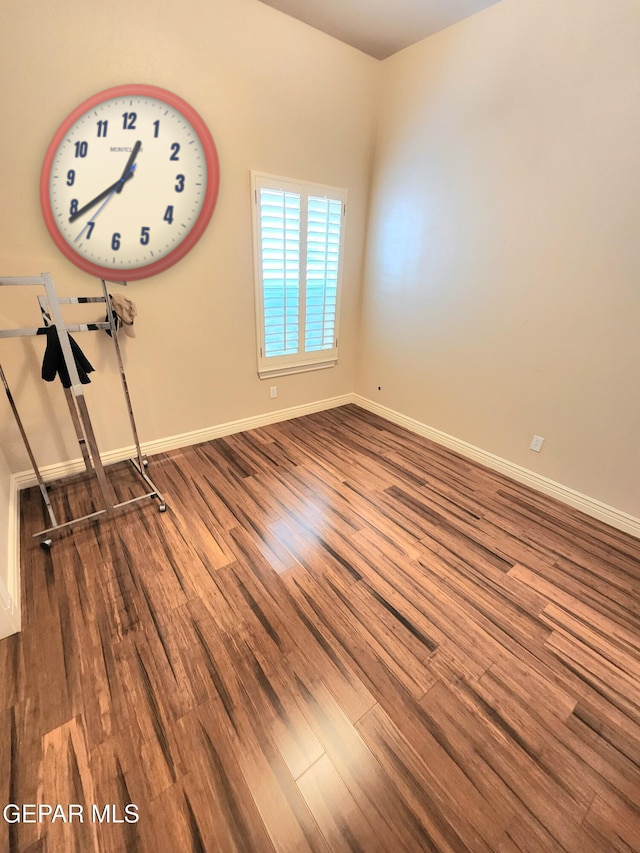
12:38:36
